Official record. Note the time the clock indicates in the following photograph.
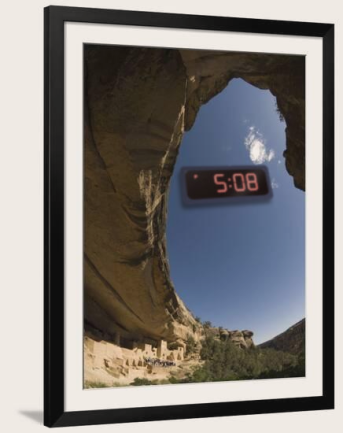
5:08
